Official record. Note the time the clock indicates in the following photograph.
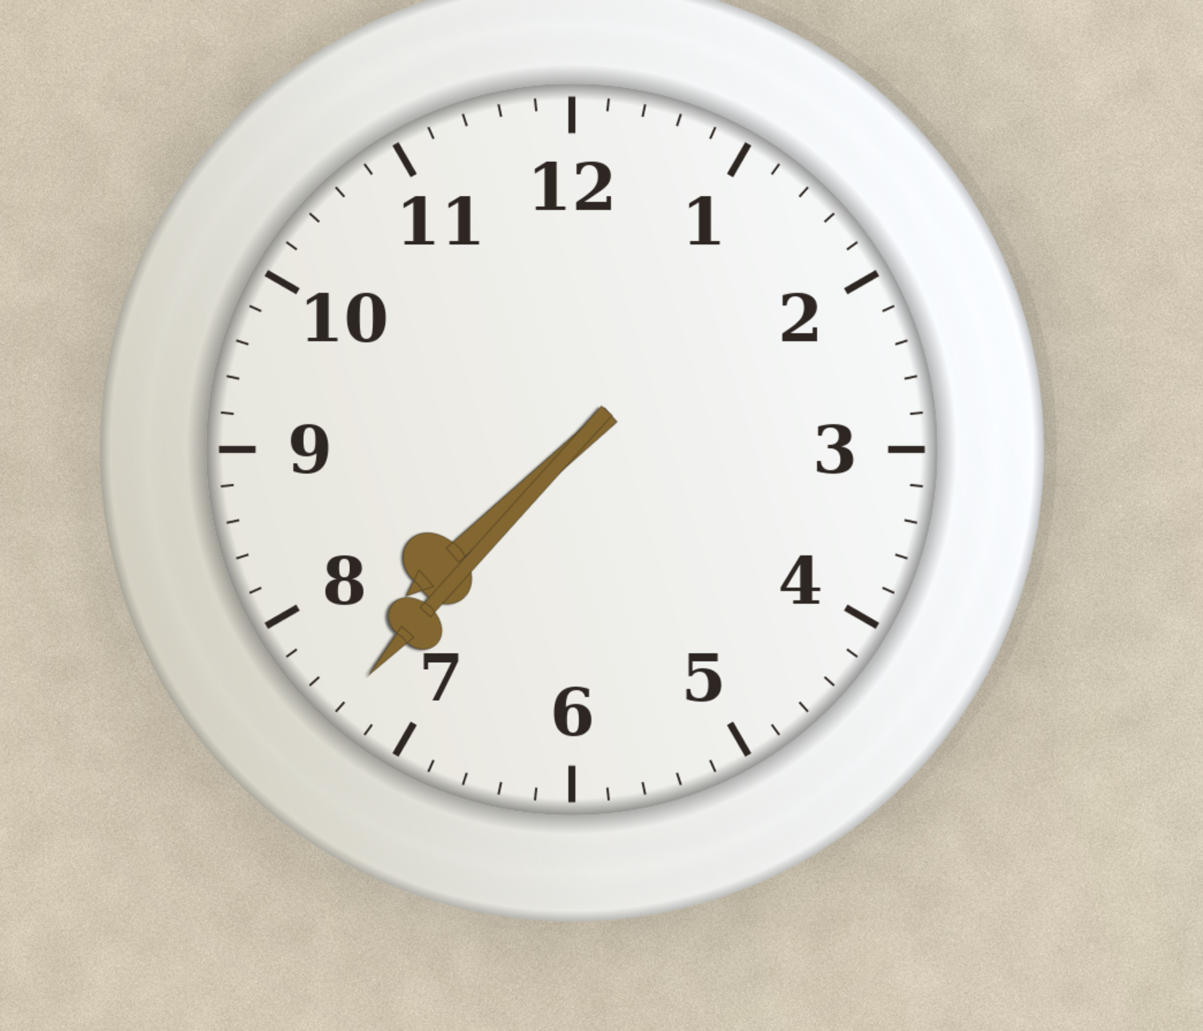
7:37
